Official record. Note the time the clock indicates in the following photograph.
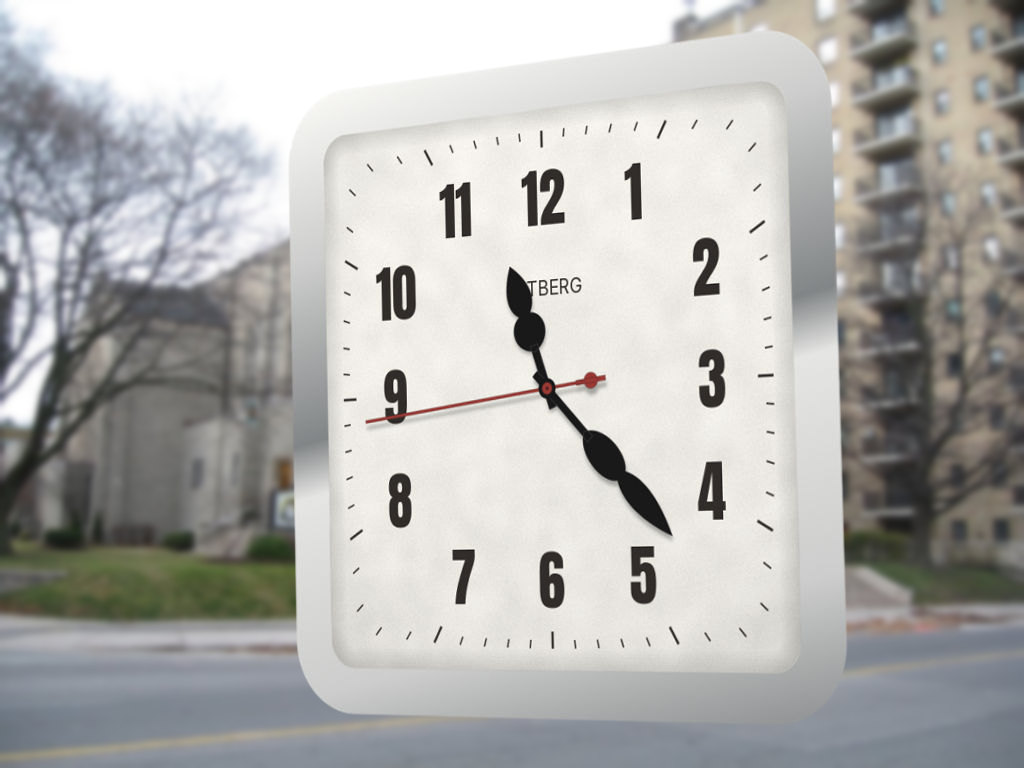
11:22:44
